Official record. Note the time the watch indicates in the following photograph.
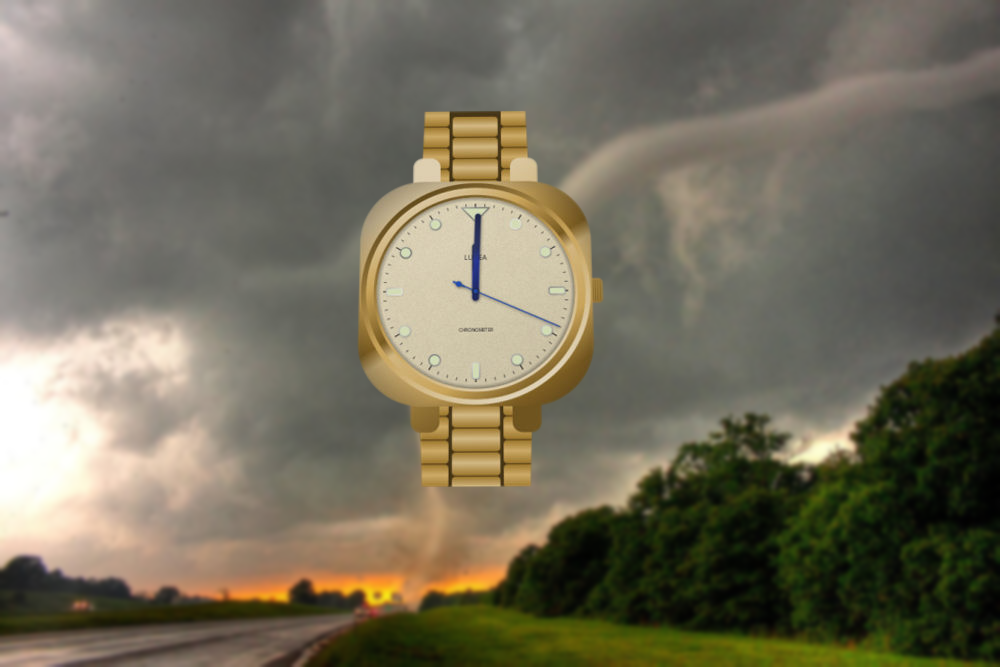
12:00:19
